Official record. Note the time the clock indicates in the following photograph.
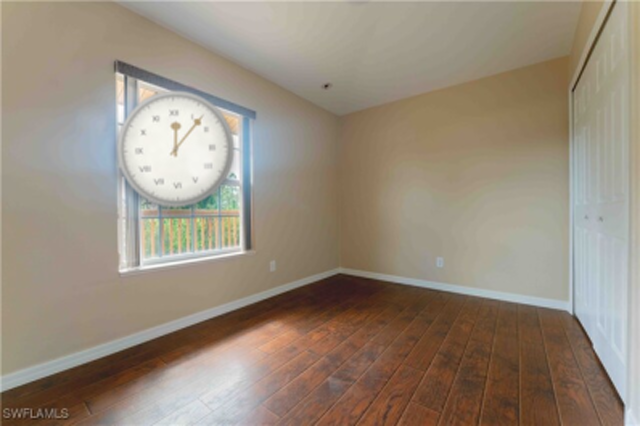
12:07
